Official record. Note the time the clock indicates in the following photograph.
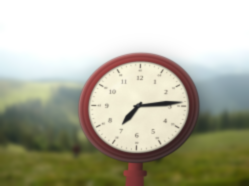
7:14
